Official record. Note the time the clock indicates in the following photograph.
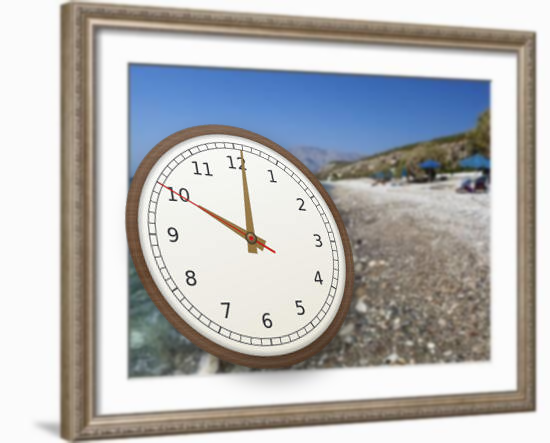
10:00:50
